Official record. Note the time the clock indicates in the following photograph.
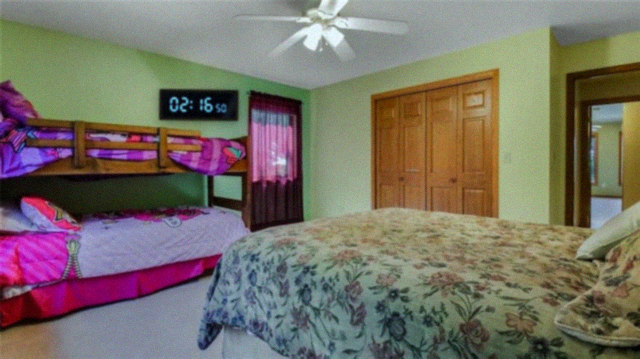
2:16
